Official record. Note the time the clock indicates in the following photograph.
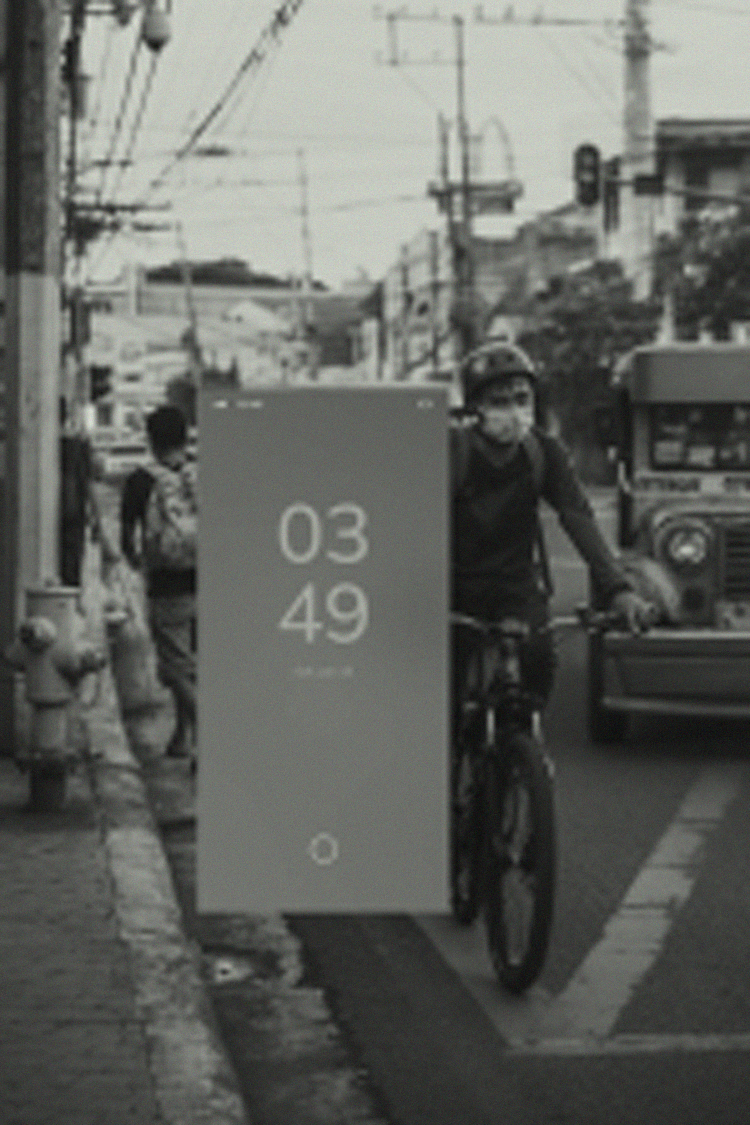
3:49
